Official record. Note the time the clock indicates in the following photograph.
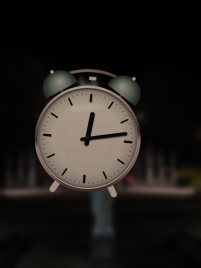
12:13
